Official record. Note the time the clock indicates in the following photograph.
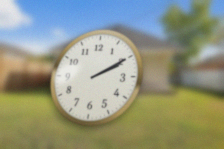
2:10
